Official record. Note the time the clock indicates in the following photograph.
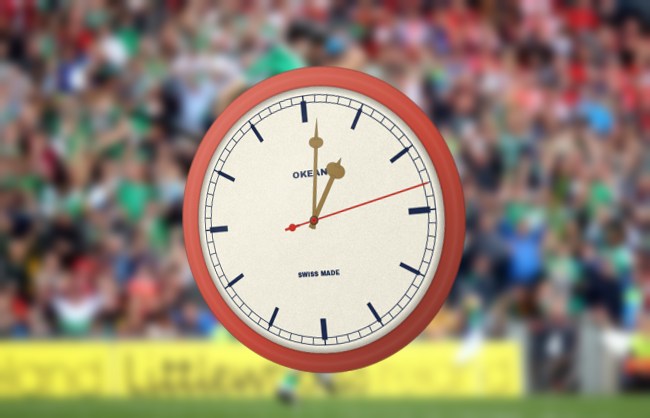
1:01:13
